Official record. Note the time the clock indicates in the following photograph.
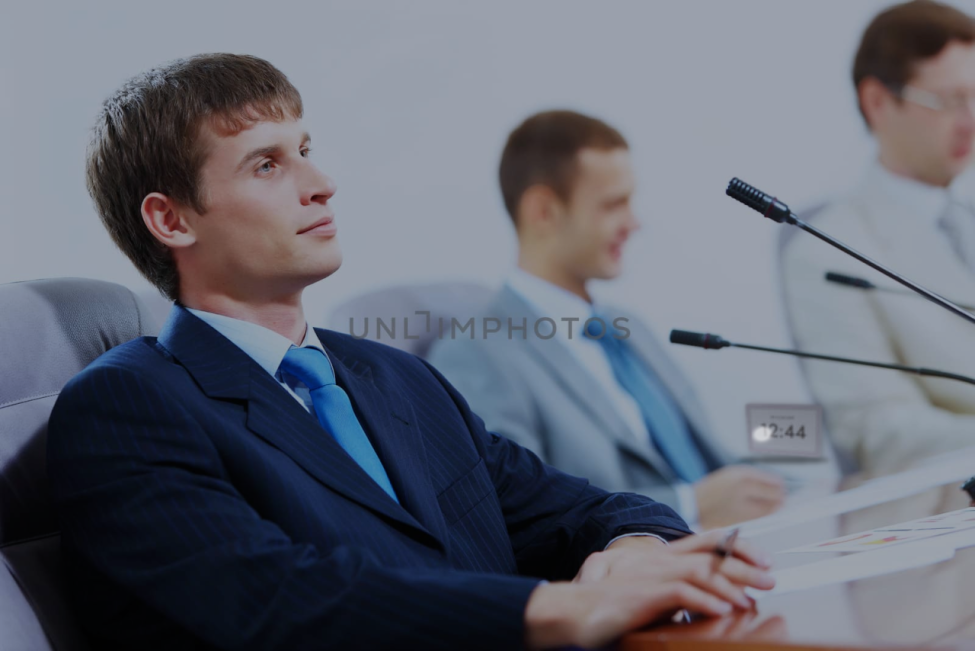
12:44
